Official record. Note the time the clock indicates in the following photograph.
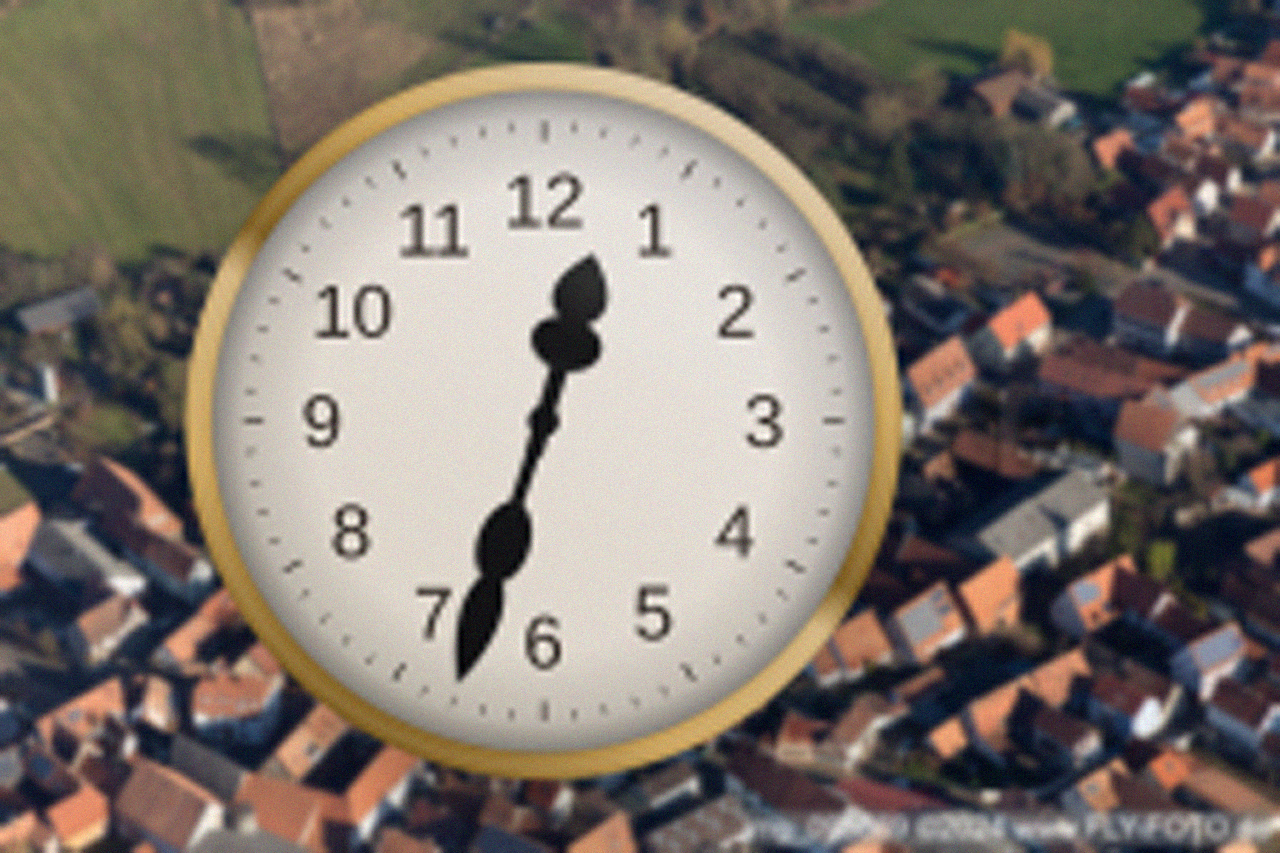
12:33
